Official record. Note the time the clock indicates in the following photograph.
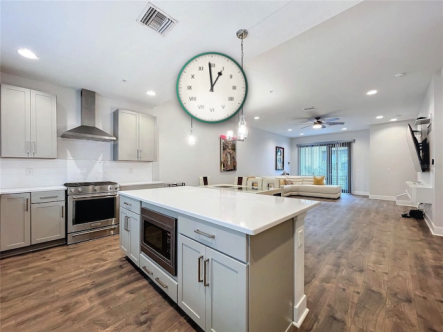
12:59
